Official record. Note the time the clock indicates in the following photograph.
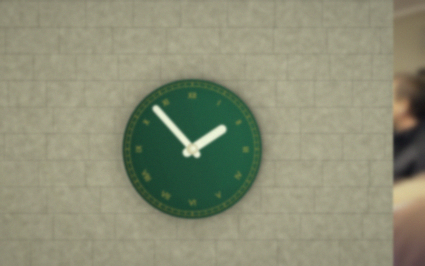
1:53
